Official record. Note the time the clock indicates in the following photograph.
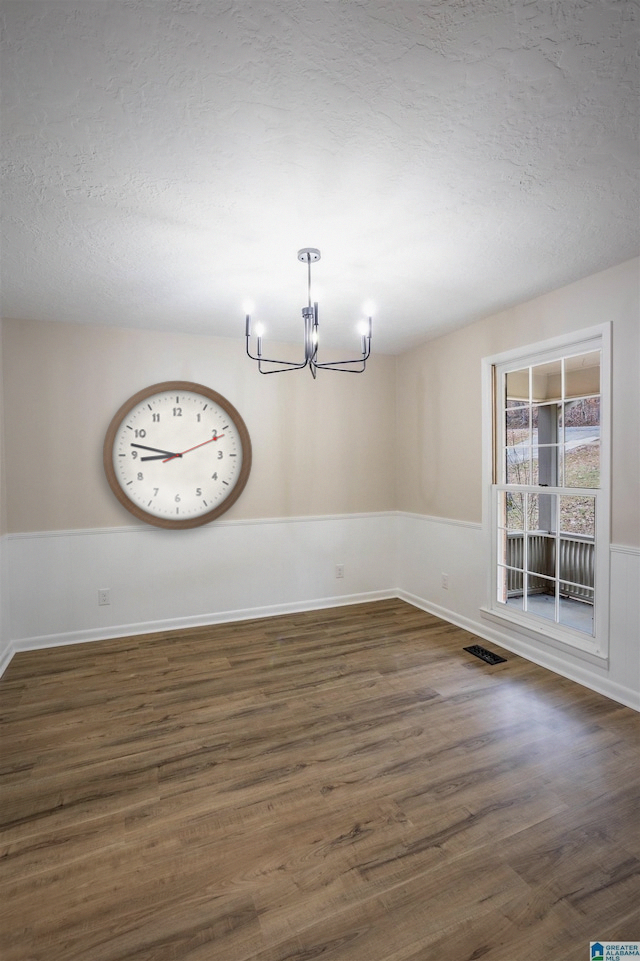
8:47:11
